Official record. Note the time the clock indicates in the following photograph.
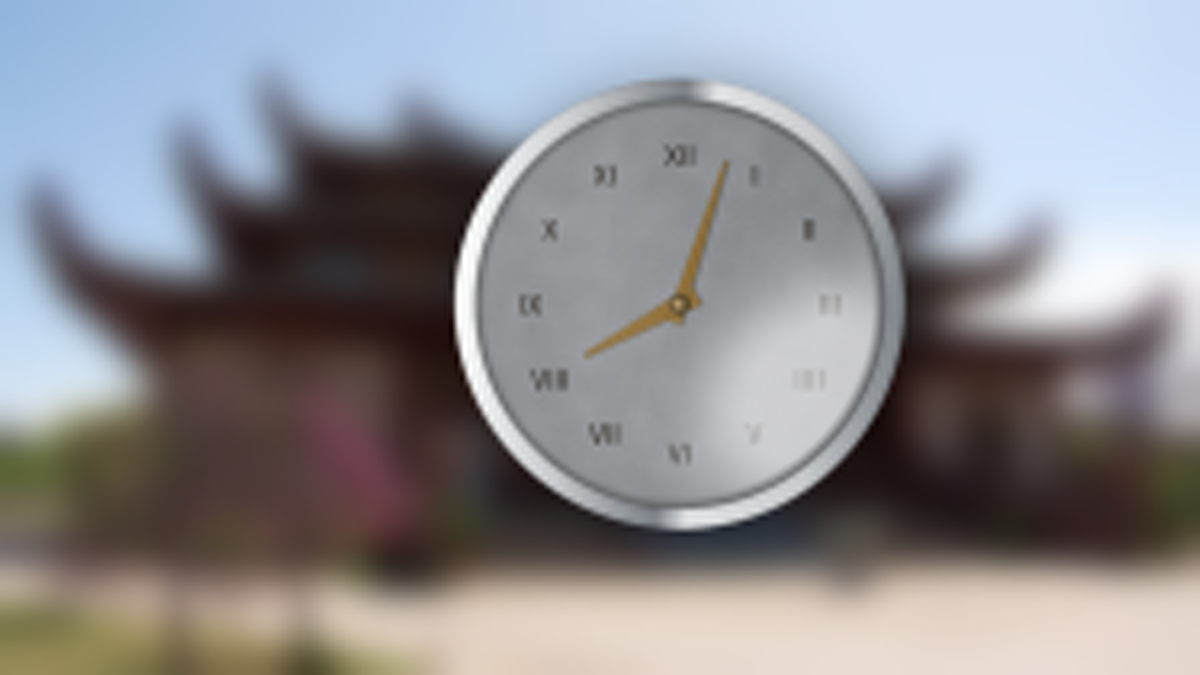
8:03
